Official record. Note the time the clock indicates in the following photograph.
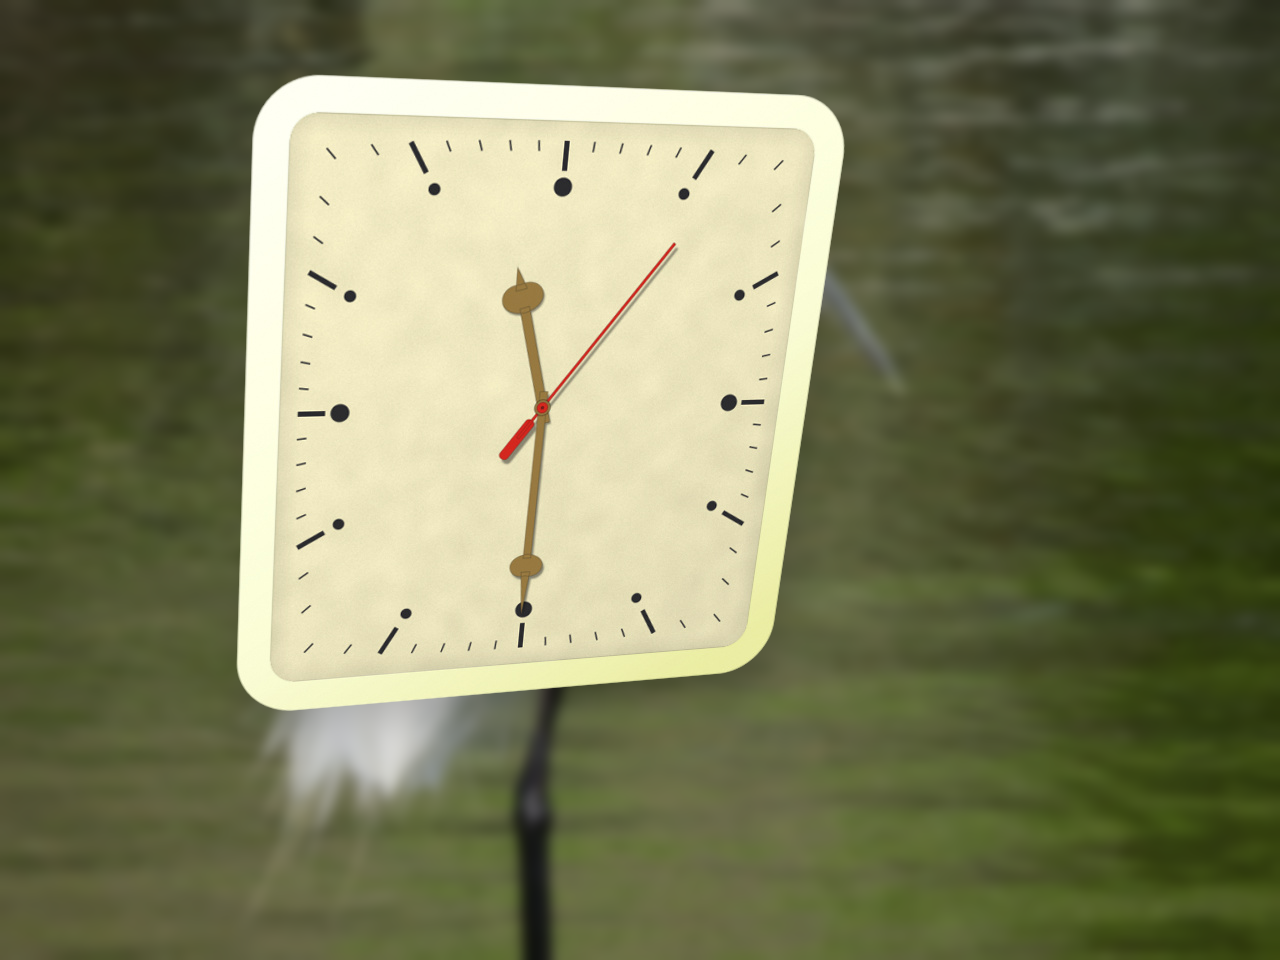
11:30:06
